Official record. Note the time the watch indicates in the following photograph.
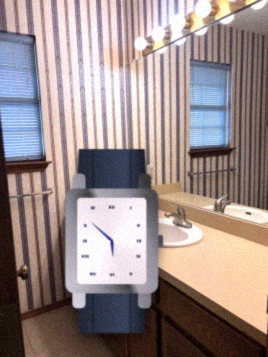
5:52
